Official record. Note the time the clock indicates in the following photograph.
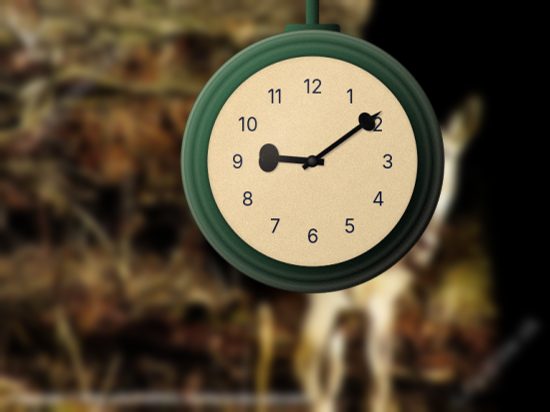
9:09
